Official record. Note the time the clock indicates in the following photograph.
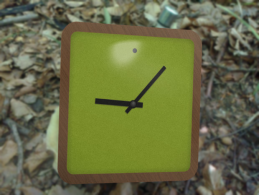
9:07
